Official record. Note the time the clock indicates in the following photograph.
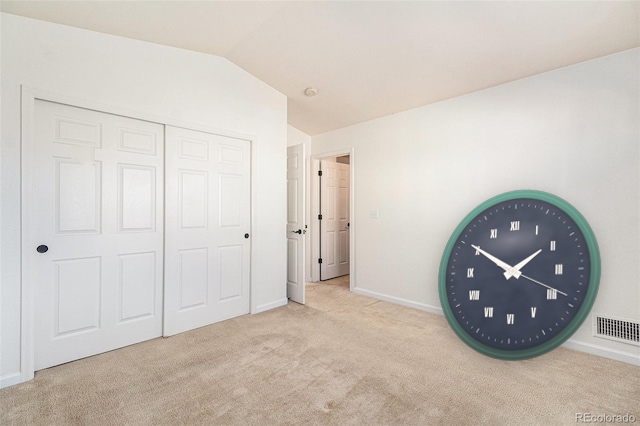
1:50:19
